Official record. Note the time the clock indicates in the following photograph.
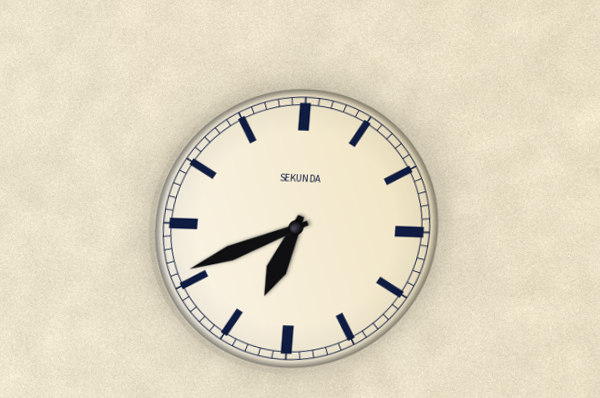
6:41
